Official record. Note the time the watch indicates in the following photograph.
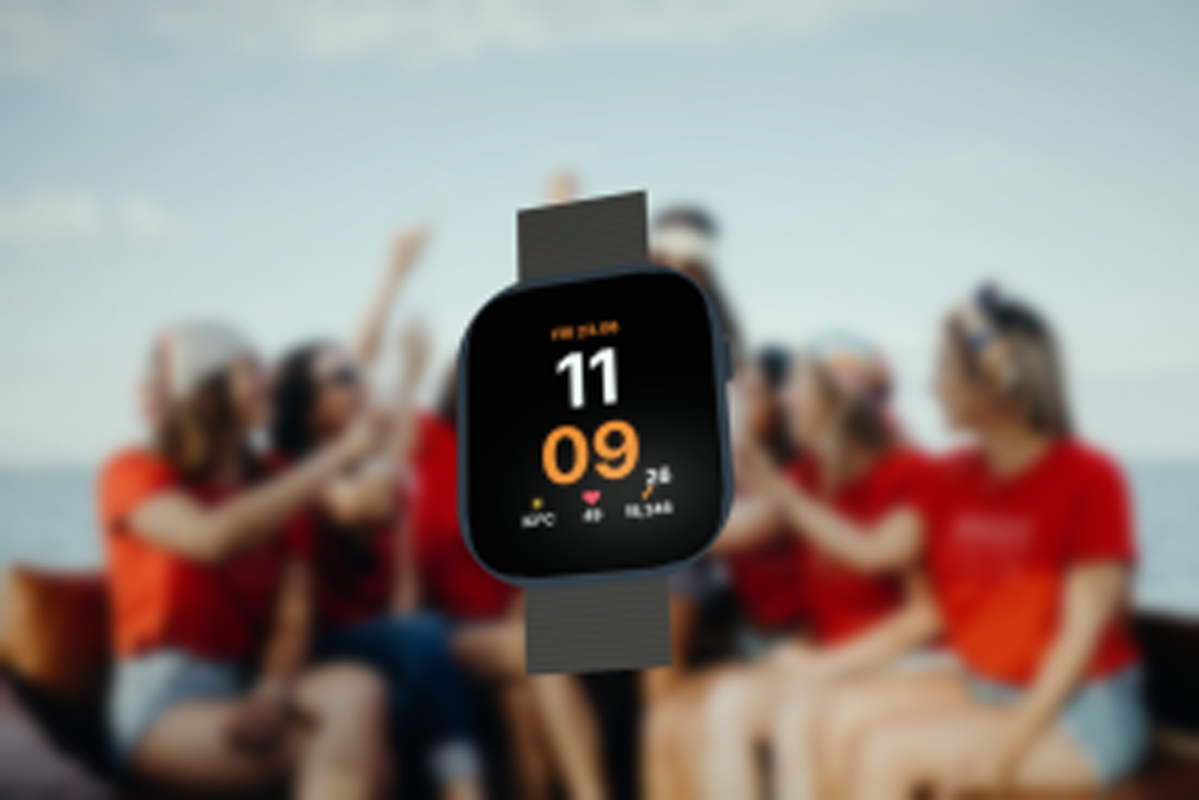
11:09
